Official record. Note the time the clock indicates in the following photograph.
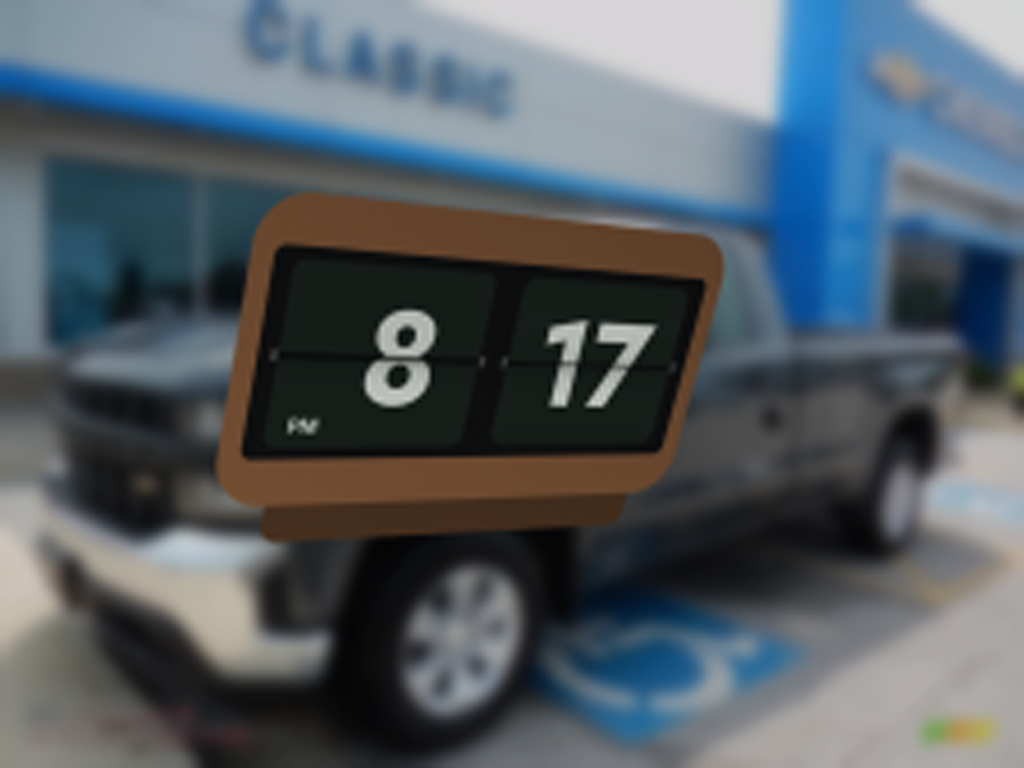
8:17
